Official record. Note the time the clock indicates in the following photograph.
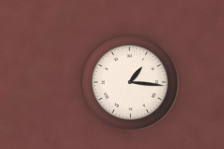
1:16
